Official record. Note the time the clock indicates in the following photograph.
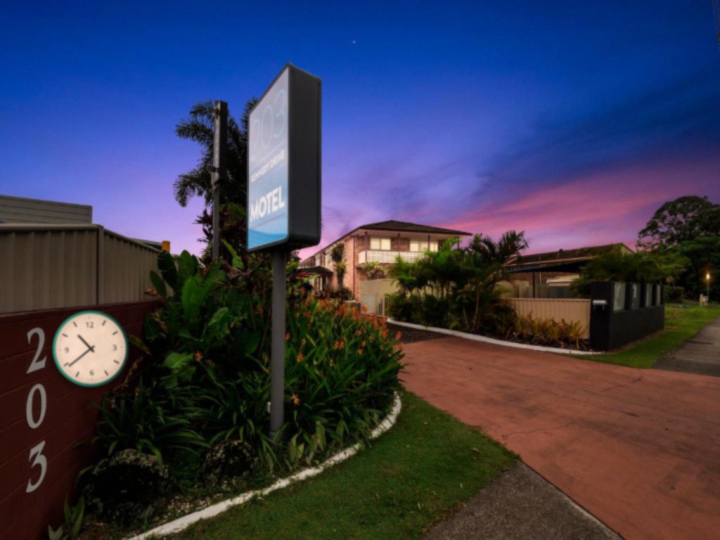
10:39
